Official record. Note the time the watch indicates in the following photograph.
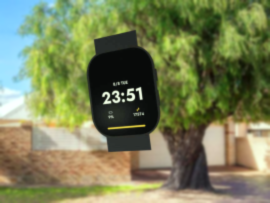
23:51
